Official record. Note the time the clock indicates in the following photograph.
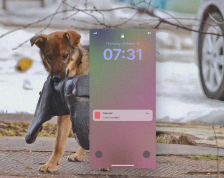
7:31
